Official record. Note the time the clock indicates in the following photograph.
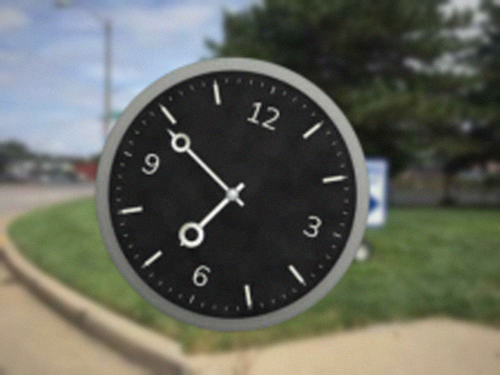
6:49
